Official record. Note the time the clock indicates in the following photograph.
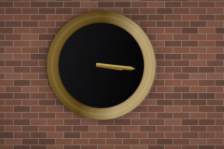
3:16
